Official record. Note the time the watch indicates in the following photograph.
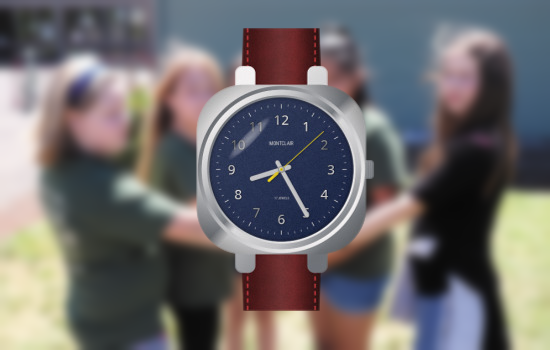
8:25:08
